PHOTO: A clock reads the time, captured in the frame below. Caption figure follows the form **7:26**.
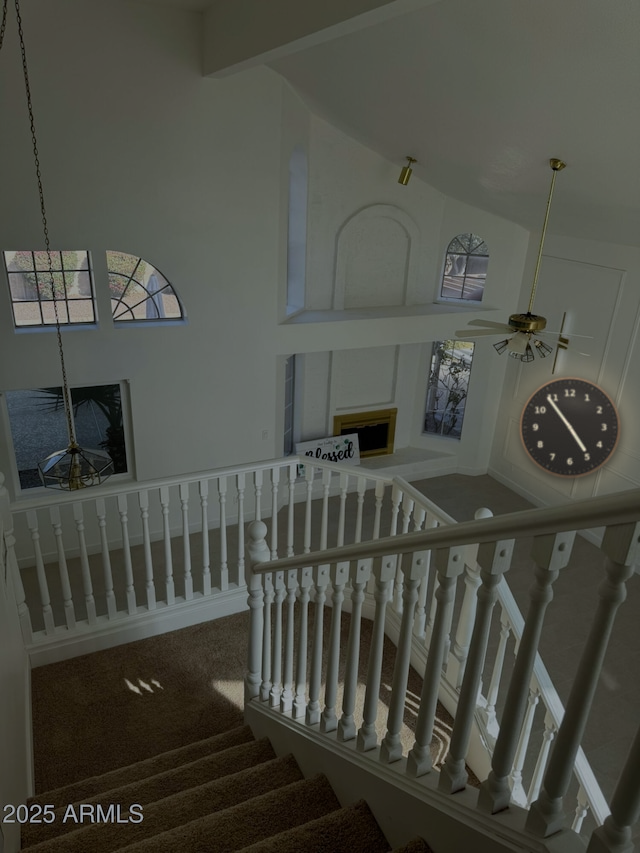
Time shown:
**4:54**
